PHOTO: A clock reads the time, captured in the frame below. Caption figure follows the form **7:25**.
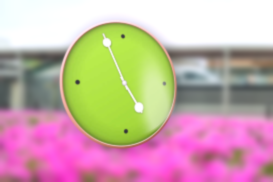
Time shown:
**4:56**
